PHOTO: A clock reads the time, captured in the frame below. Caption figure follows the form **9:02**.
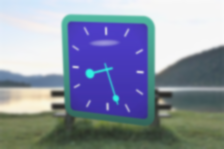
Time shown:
**8:27**
